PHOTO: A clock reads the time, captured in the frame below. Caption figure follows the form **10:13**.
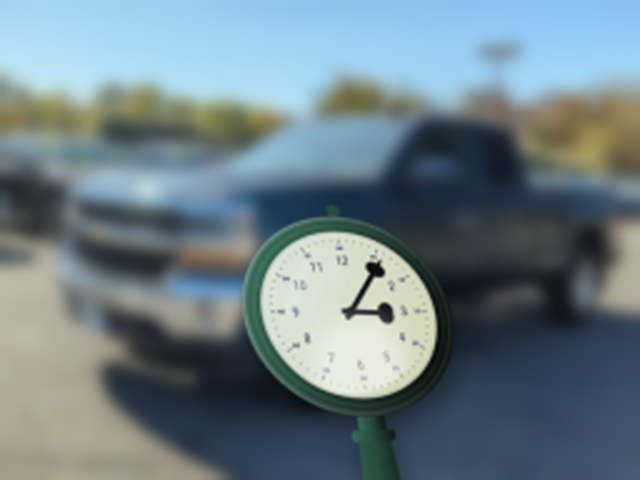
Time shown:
**3:06**
